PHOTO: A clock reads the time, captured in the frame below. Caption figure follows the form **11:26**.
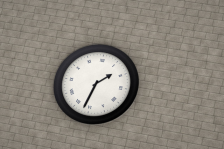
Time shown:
**1:32**
